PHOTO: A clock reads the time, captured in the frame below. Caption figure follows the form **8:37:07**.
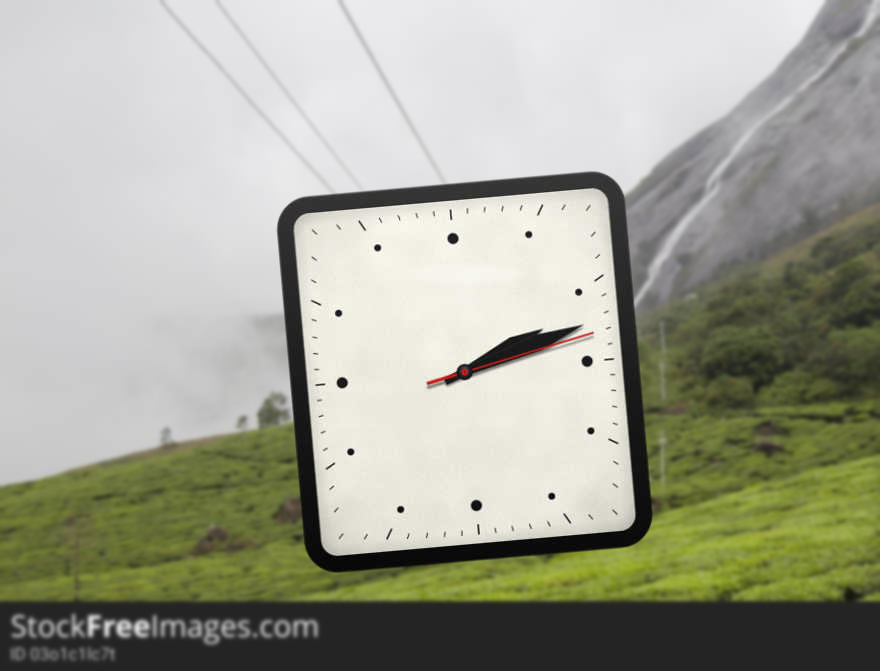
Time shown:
**2:12:13**
